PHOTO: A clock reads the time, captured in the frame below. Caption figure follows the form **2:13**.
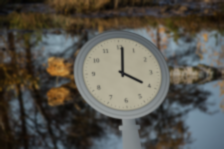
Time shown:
**4:01**
